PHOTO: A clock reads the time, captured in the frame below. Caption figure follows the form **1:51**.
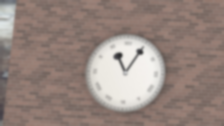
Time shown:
**11:05**
